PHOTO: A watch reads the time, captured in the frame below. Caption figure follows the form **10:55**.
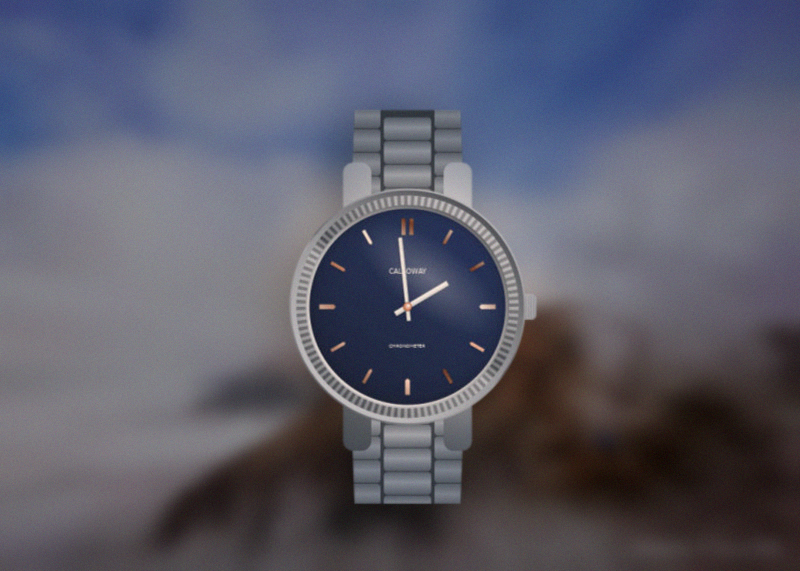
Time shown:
**1:59**
